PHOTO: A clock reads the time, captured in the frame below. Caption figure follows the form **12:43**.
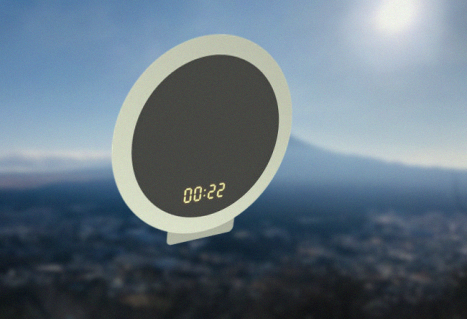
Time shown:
**0:22**
